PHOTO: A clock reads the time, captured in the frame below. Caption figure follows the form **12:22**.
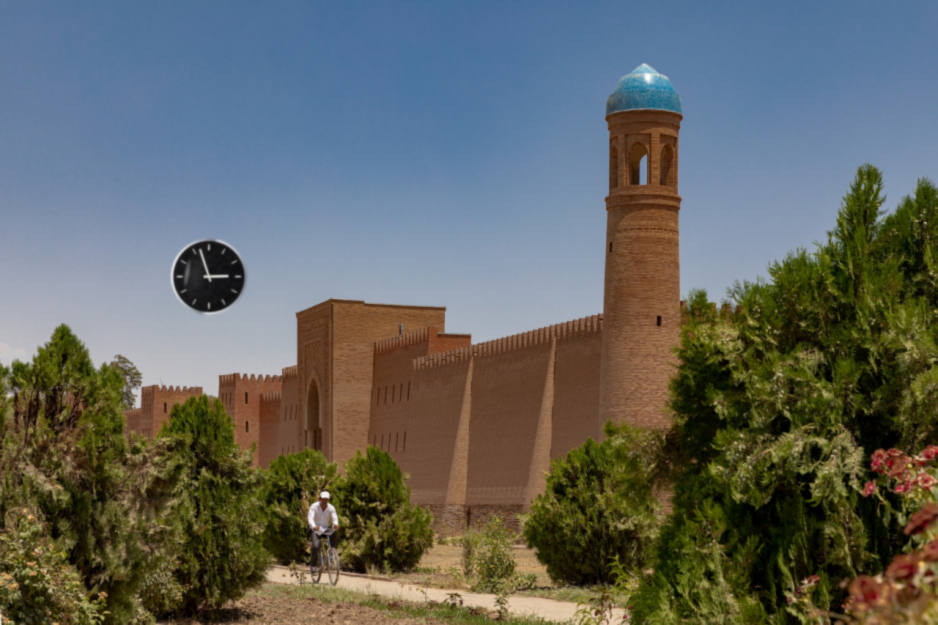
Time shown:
**2:57**
